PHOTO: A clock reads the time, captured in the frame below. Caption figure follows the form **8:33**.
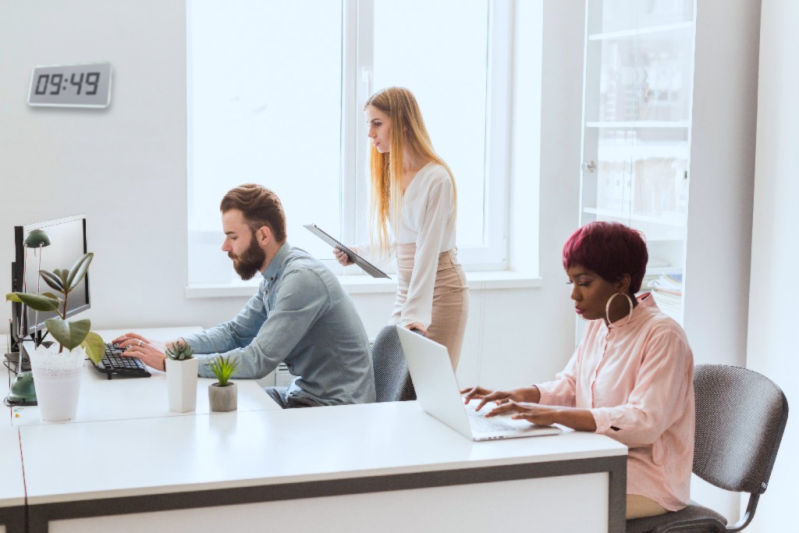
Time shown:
**9:49**
